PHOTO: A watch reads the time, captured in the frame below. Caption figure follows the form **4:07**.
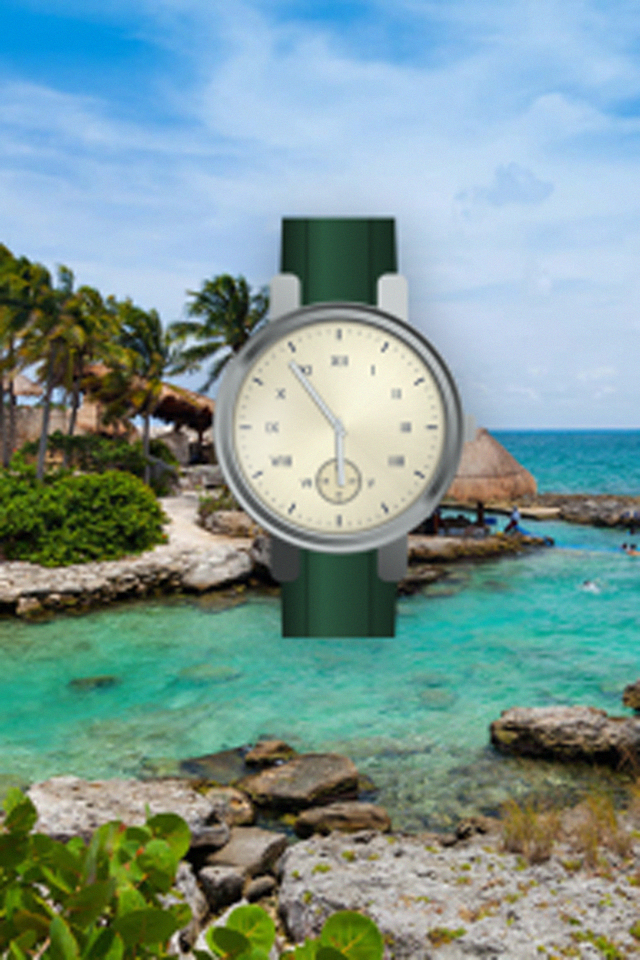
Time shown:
**5:54**
